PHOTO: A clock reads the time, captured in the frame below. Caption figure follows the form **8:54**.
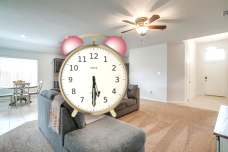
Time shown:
**5:30**
